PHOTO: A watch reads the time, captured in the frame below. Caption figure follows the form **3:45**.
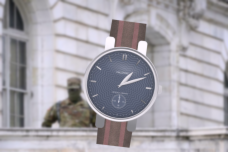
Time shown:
**1:11**
